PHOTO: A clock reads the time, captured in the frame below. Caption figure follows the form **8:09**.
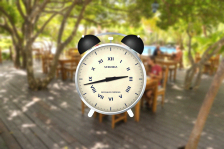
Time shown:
**2:43**
